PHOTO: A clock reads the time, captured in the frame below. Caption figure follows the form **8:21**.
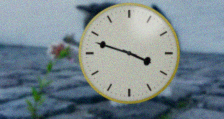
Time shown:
**3:48**
